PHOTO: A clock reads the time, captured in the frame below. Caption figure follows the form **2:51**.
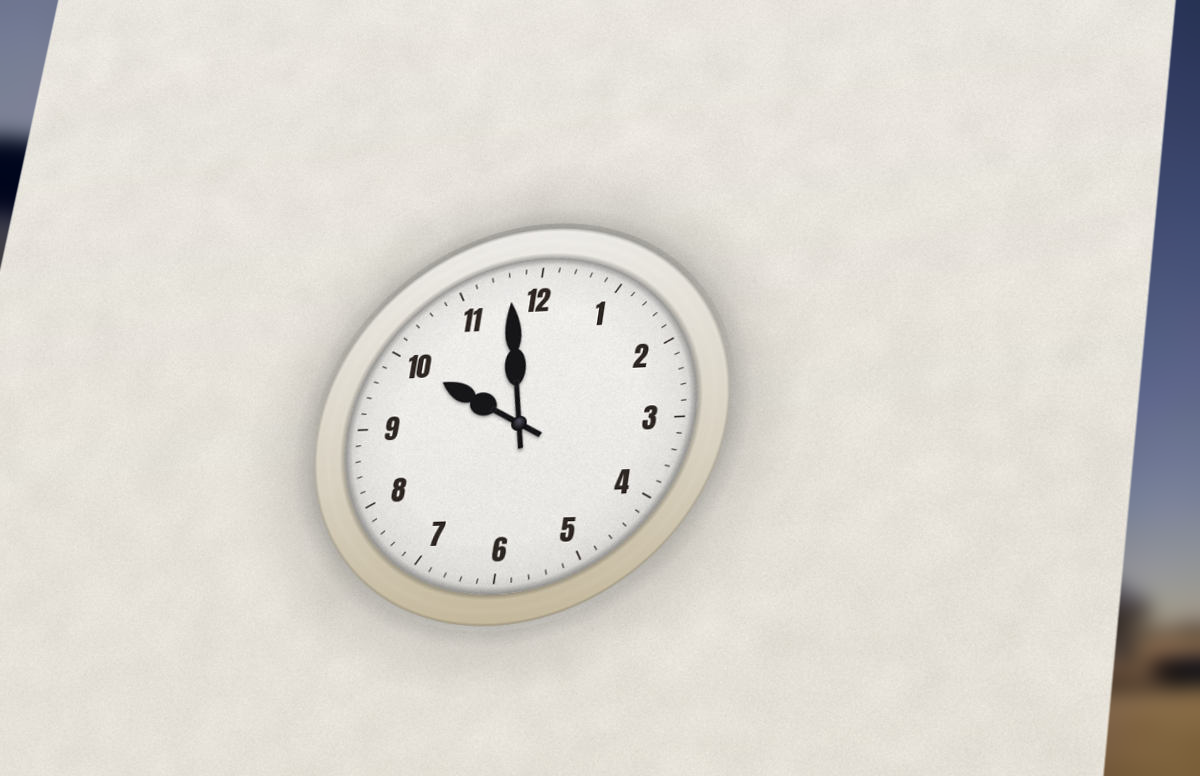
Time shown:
**9:58**
